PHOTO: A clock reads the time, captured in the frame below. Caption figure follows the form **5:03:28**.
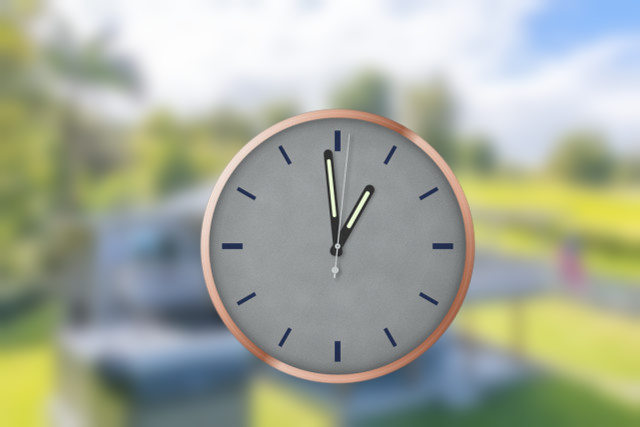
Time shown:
**12:59:01**
